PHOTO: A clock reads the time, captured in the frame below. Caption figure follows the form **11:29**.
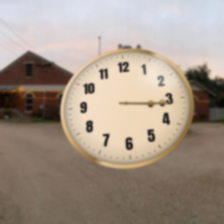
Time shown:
**3:16**
